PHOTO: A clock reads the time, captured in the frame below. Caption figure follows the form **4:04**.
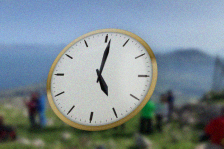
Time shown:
**5:01**
